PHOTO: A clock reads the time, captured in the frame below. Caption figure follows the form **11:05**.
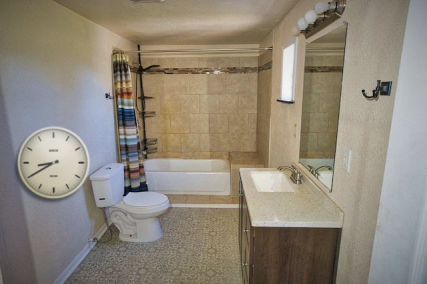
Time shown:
**8:40**
